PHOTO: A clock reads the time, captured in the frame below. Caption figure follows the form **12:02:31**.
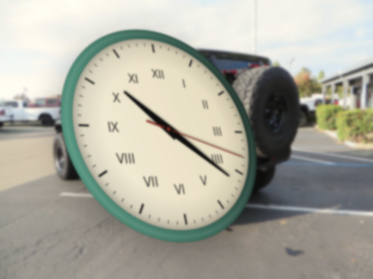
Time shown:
**10:21:18**
